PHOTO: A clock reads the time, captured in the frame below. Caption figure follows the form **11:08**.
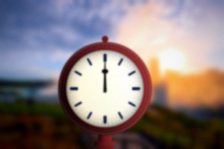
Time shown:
**12:00**
